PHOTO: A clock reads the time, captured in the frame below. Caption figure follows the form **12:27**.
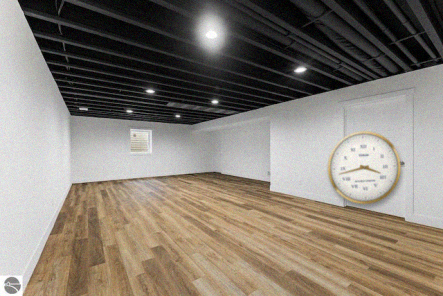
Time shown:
**3:43**
